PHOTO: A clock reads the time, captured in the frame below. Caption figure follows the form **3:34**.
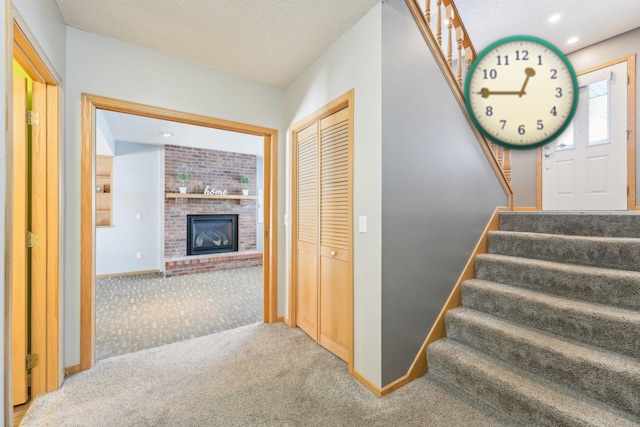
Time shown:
**12:45**
